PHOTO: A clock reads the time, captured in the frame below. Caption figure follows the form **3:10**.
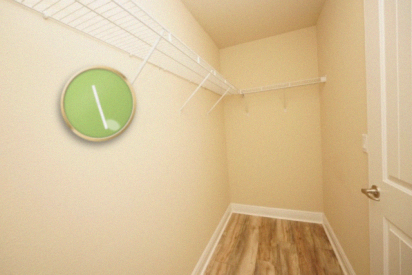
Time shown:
**11:27**
